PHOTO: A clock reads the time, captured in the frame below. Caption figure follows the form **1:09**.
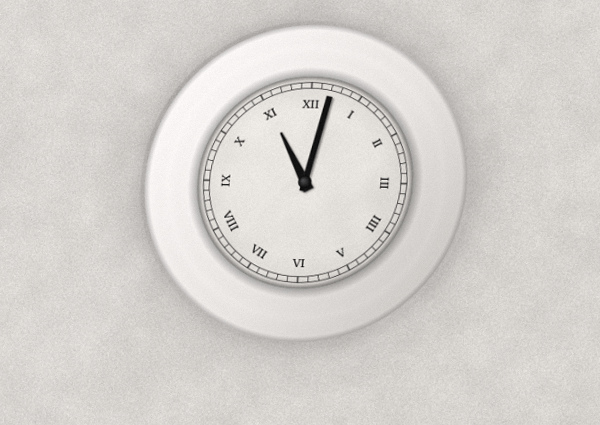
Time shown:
**11:02**
